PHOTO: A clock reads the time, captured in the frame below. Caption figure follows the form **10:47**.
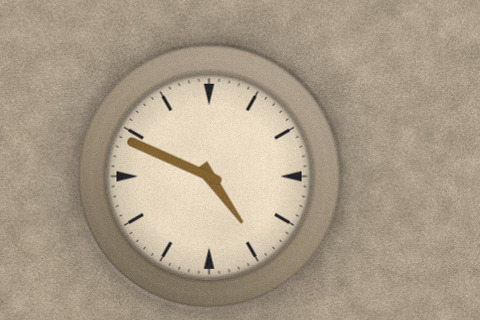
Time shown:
**4:49**
